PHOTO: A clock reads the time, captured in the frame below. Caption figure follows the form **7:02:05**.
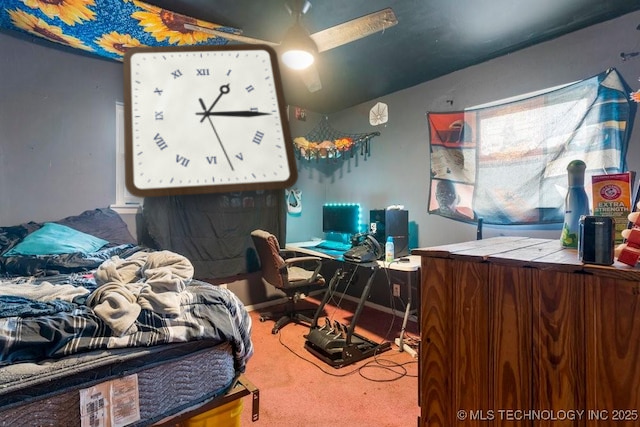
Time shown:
**1:15:27**
